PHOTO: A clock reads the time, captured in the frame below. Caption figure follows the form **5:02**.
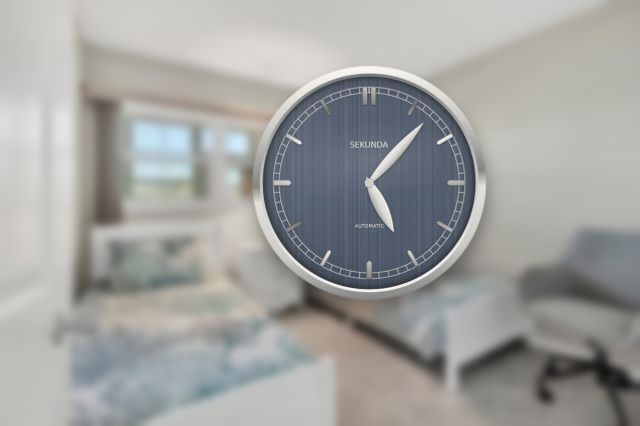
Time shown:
**5:07**
